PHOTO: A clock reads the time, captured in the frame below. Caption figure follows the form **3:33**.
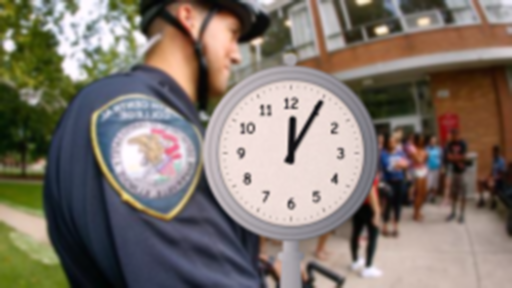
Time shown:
**12:05**
